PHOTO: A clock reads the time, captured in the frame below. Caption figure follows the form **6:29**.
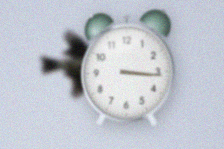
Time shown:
**3:16**
